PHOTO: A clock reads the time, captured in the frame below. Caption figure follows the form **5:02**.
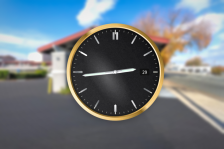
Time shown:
**2:44**
